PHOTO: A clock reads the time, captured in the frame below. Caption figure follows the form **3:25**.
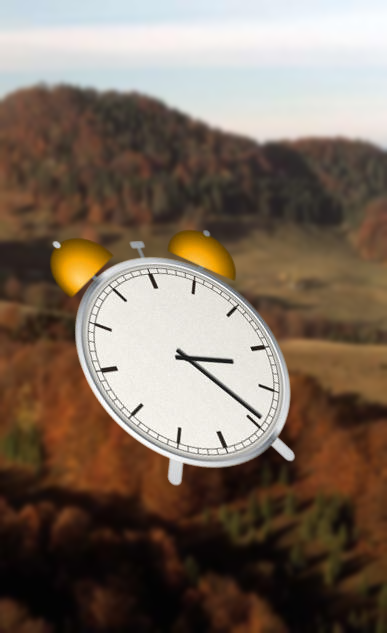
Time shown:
**3:24**
